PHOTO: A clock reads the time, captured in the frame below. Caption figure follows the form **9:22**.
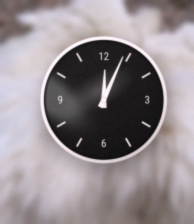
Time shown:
**12:04**
